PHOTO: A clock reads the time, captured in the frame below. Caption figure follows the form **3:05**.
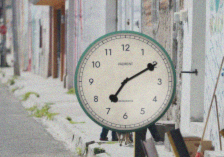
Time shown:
**7:10**
